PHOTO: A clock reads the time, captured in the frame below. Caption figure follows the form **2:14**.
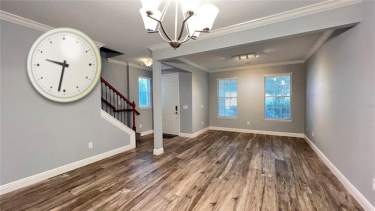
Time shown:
**9:32**
